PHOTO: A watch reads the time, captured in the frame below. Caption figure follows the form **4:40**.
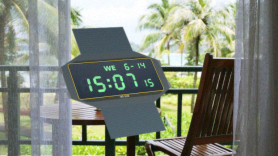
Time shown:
**15:07**
